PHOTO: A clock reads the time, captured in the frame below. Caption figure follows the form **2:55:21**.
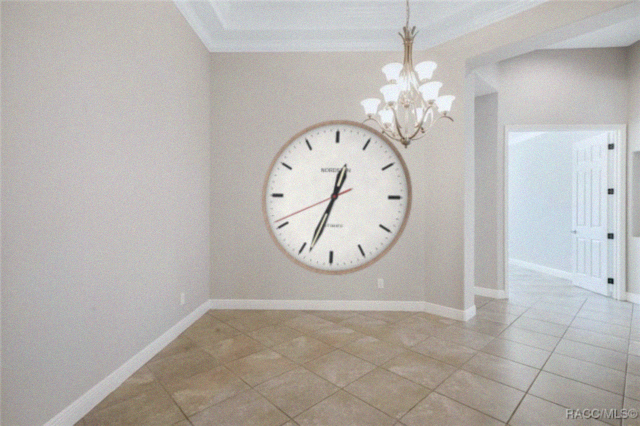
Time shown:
**12:33:41**
